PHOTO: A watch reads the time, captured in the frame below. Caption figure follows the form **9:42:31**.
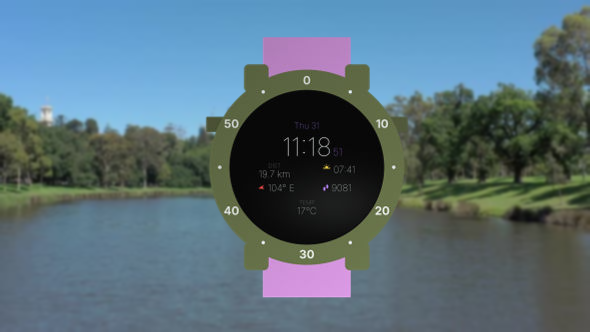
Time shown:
**11:18:51**
